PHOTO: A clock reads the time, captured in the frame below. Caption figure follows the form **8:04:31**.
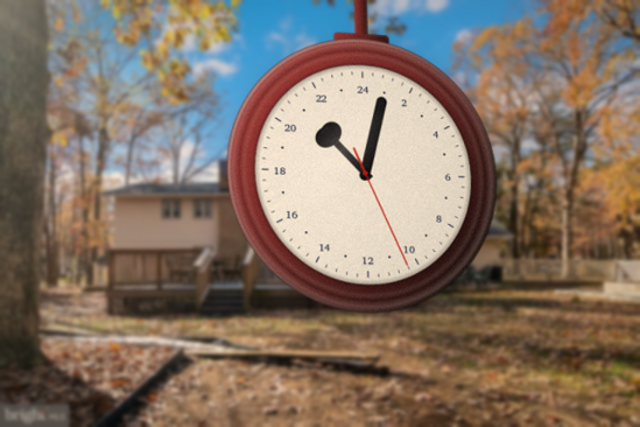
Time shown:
**21:02:26**
